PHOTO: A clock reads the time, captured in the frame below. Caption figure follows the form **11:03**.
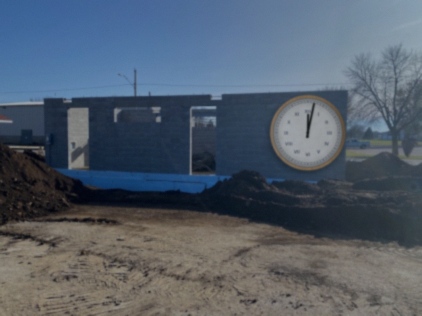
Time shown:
**12:02**
